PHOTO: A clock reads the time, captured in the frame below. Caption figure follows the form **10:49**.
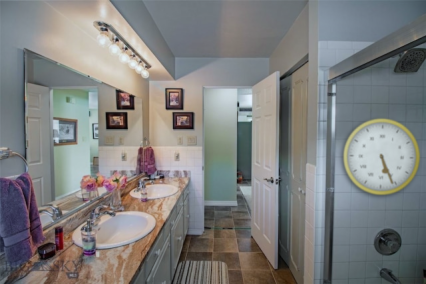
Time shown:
**5:26**
